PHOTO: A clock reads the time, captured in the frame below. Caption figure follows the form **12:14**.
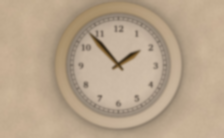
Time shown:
**1:53**
